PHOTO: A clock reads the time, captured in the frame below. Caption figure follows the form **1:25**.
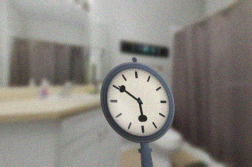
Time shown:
**5:51**
